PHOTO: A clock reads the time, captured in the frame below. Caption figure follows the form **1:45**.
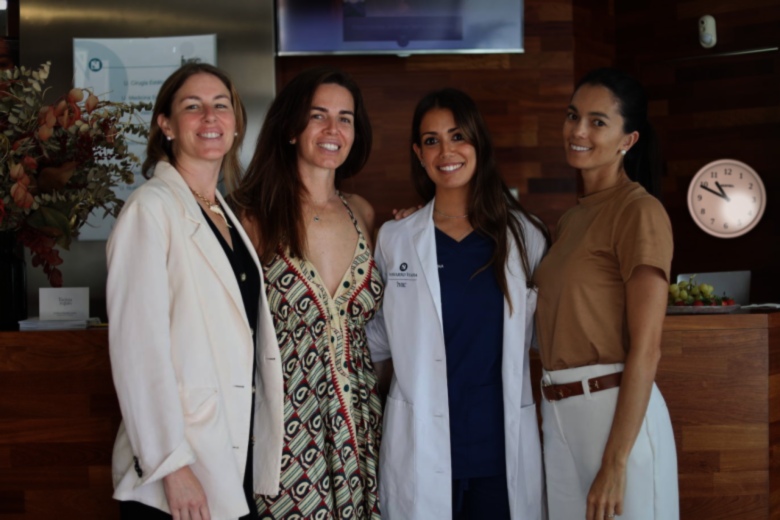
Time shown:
**10:49**
